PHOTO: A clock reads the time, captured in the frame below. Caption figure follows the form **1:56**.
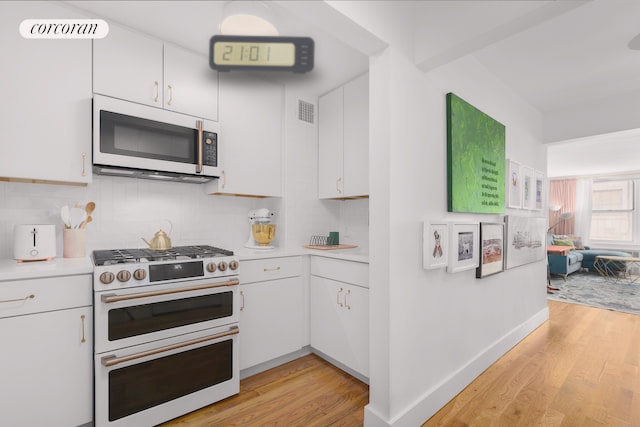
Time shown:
**21:01**
